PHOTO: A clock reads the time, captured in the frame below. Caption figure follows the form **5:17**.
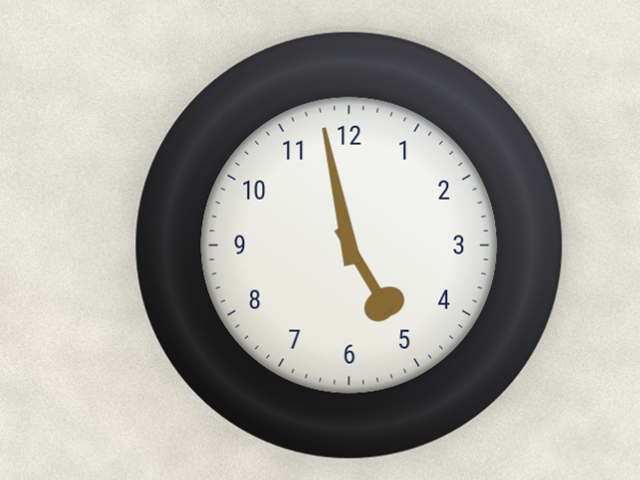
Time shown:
**4:58**
